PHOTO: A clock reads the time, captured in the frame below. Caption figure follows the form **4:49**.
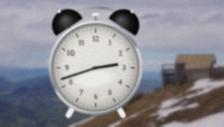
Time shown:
**2:42**
